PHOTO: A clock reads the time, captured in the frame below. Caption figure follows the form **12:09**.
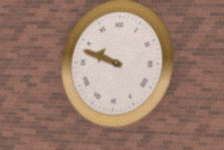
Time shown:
**9:48**
